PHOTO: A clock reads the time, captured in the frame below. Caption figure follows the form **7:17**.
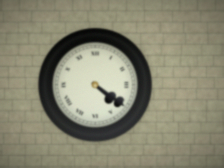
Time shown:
**4:21**
